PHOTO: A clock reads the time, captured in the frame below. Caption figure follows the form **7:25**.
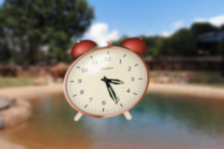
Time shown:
**3:26**
